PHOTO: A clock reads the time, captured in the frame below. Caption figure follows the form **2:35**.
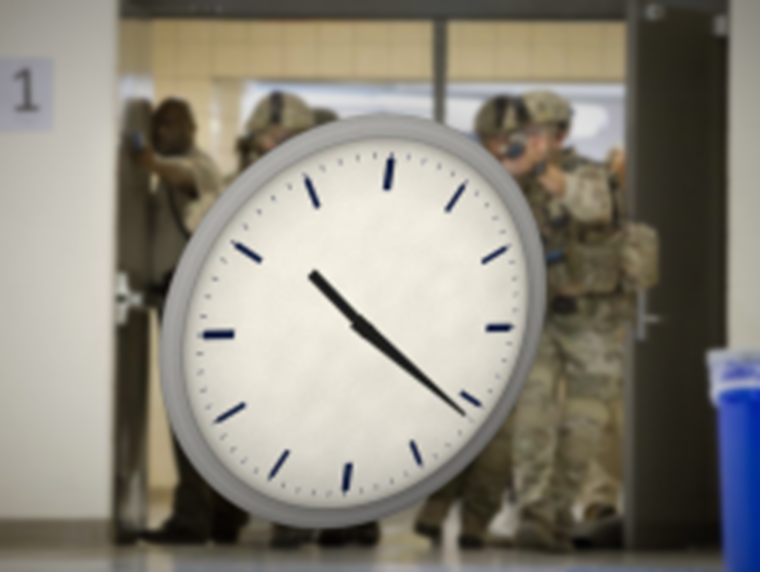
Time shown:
**10:21**
